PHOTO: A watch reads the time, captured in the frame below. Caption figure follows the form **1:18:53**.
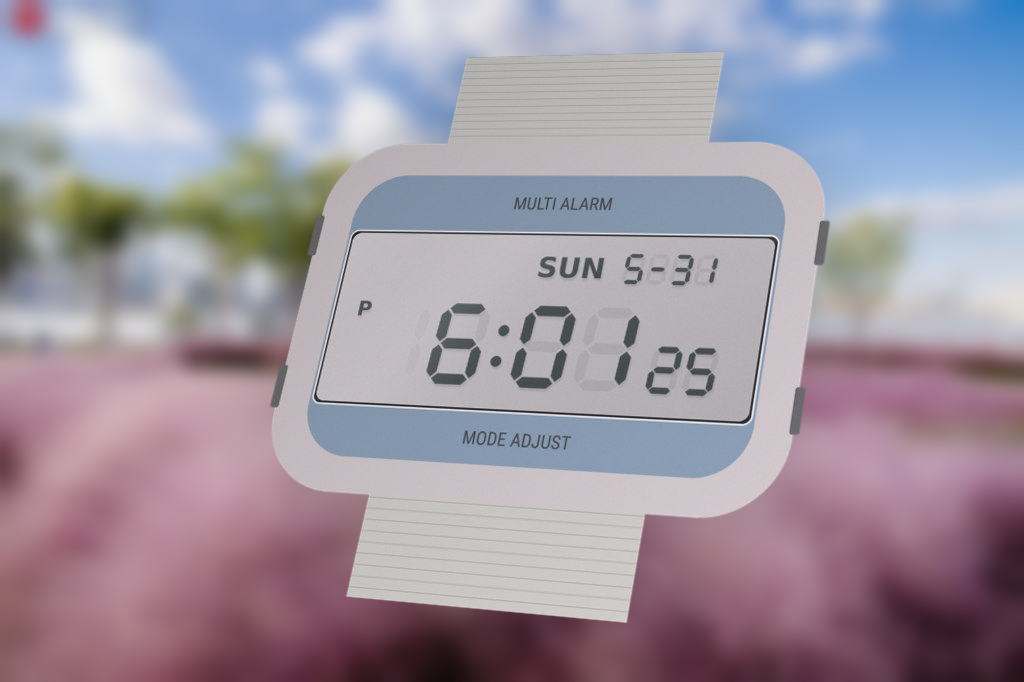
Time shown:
**6:01:25**
